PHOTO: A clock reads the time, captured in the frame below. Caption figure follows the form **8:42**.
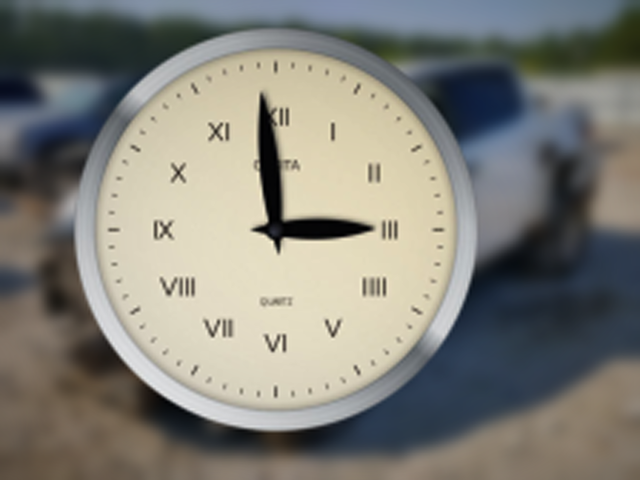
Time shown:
**2:59**
